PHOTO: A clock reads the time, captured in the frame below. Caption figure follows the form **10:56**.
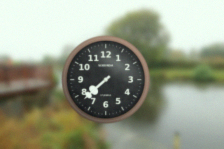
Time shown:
**7:38**
